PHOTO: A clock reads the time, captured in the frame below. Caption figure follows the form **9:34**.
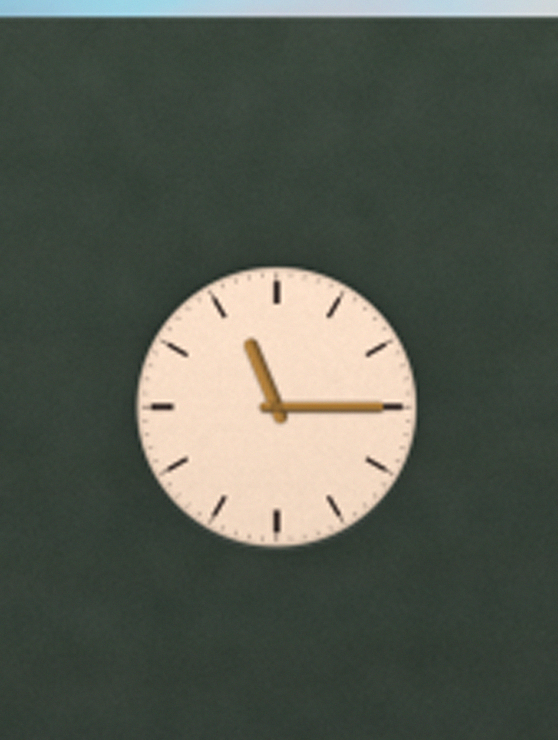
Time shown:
**11:15**
